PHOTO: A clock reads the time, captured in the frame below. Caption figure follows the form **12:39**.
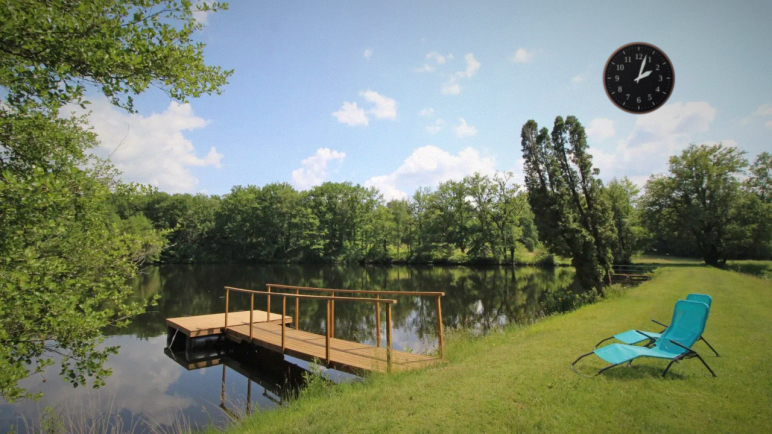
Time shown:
**2:03**
